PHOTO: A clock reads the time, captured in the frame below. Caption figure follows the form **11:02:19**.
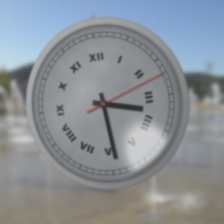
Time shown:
**3:29:12**
